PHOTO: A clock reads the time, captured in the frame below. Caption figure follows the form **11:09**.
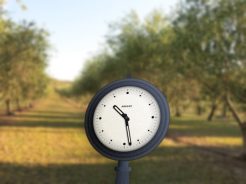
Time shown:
**10:28**
